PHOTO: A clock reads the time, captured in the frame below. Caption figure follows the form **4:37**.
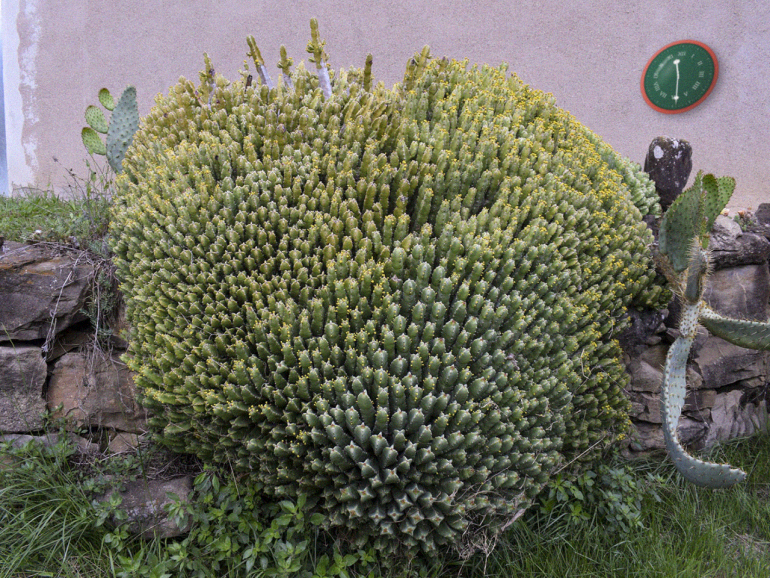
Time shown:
**11:29**
